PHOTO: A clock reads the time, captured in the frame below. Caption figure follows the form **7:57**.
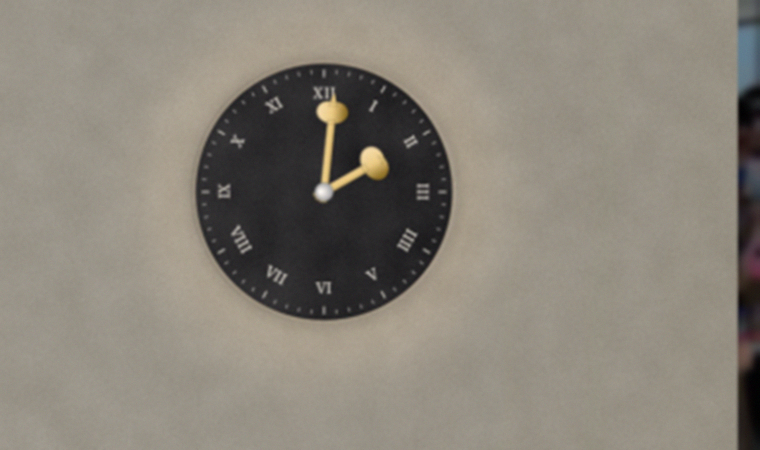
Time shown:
**2:01**
